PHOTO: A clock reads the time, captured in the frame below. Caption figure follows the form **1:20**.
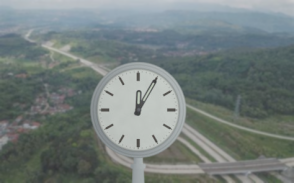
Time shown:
**12:05**
